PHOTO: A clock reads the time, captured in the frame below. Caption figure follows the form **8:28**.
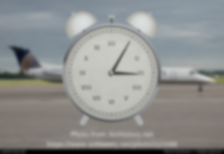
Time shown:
**3:05**
